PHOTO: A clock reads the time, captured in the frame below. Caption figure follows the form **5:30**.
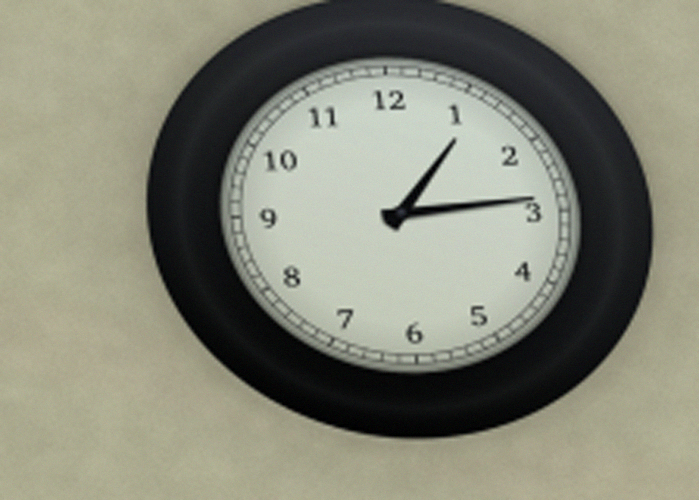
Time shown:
**1:14**
